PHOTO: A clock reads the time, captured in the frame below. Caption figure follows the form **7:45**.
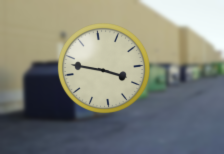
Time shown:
**3:48**
